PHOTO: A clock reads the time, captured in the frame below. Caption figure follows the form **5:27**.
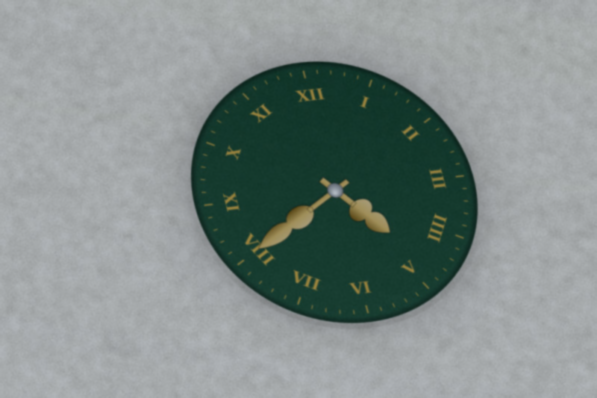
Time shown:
**4:40**
